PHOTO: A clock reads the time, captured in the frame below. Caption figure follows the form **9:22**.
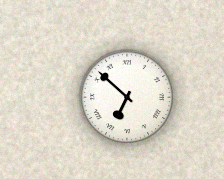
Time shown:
**6:52**
